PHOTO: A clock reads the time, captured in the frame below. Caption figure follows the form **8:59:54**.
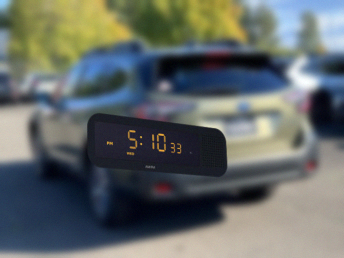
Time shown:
**5:10:33**
